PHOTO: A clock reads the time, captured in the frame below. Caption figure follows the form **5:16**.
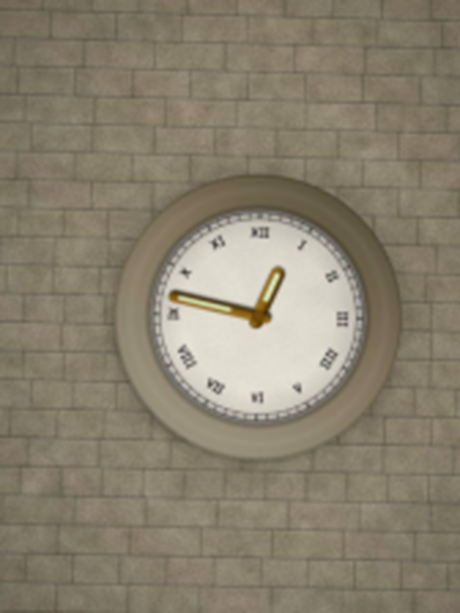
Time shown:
**12:47**
